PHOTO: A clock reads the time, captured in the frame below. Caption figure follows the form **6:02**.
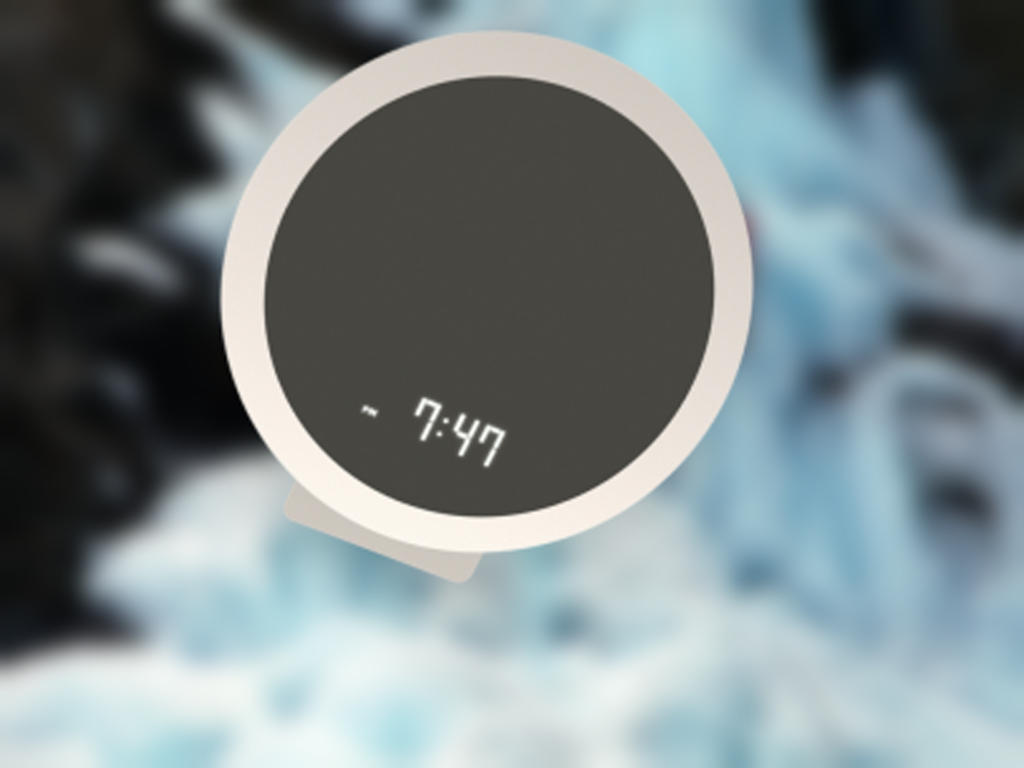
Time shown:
**7:47**
